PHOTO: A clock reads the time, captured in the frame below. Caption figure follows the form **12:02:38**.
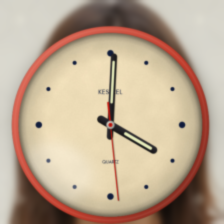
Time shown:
**4:00:29**
